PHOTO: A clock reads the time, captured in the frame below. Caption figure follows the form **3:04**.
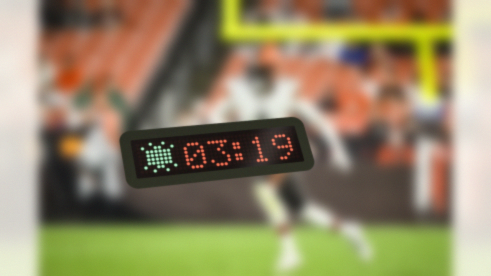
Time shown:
**3:19**
